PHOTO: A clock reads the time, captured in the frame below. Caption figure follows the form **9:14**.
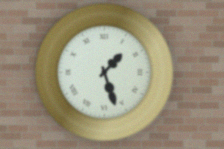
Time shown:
**1:27**
